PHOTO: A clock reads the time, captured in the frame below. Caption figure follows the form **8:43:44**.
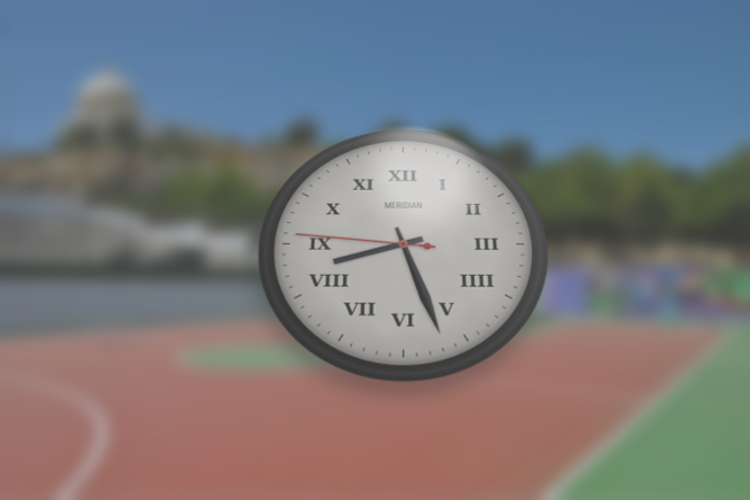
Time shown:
**8:26:46**
